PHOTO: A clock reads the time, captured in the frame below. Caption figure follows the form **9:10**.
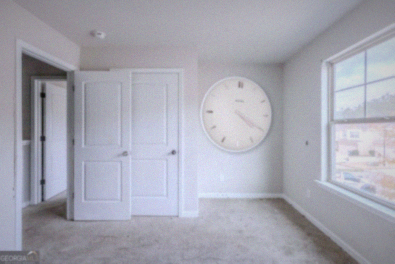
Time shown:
**4:20**
